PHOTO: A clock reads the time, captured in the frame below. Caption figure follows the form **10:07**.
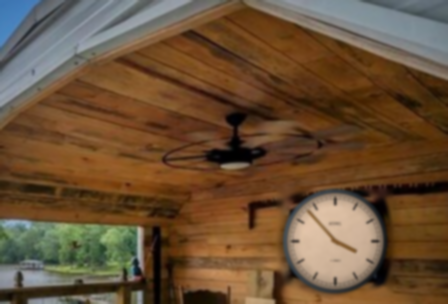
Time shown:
**3:53**
